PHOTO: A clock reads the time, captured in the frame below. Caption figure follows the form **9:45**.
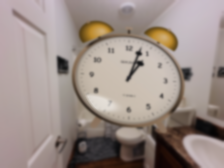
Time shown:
**1:03**
